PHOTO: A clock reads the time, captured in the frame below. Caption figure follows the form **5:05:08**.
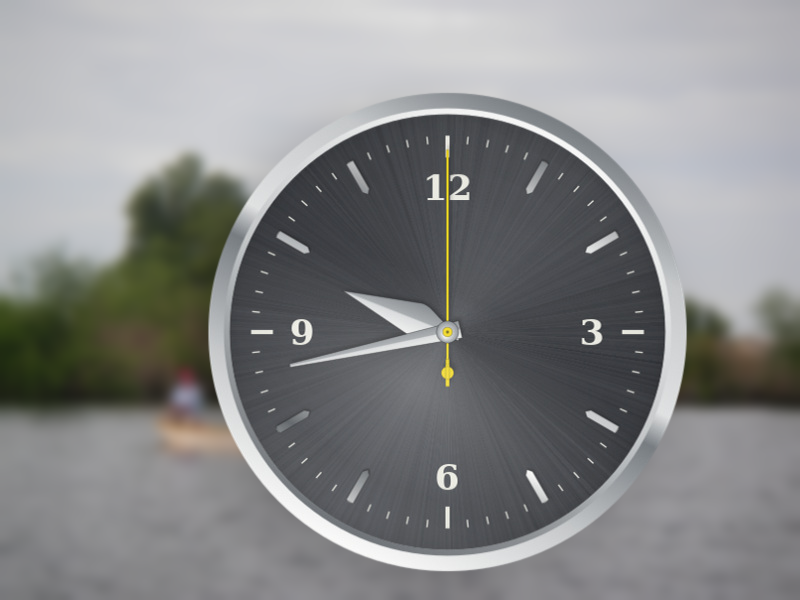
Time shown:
**9:43:00**
